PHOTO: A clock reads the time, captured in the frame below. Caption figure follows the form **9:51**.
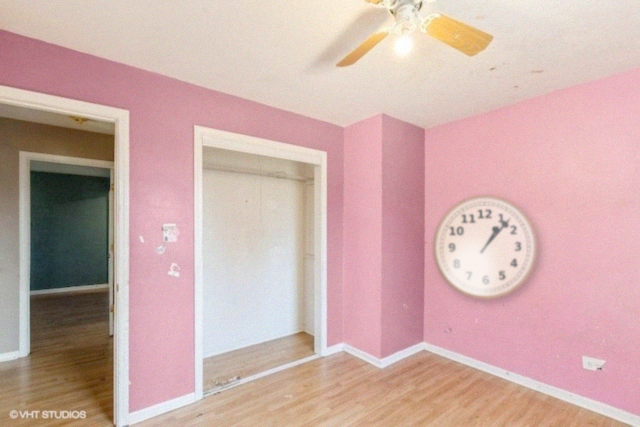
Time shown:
**1:07**
